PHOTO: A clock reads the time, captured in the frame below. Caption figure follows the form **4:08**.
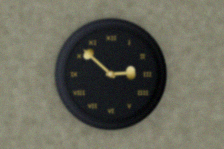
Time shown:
**2:52**
